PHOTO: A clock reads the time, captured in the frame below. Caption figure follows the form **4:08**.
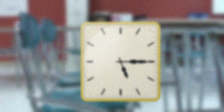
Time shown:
**5:15**
